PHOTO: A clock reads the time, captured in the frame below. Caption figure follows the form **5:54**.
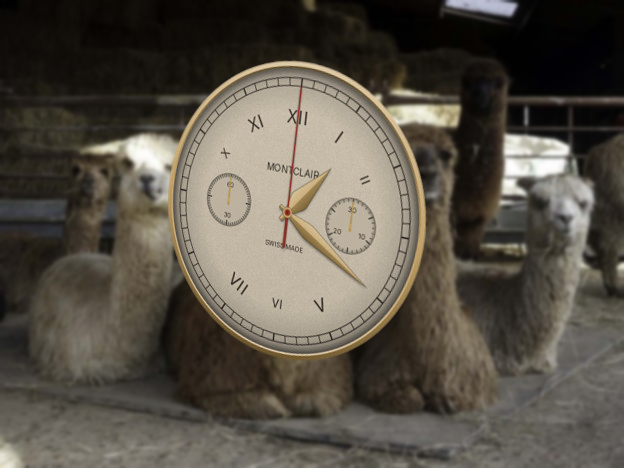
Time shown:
**1:20**
